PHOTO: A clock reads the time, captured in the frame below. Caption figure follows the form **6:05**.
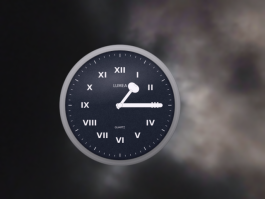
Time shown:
**1:15**
